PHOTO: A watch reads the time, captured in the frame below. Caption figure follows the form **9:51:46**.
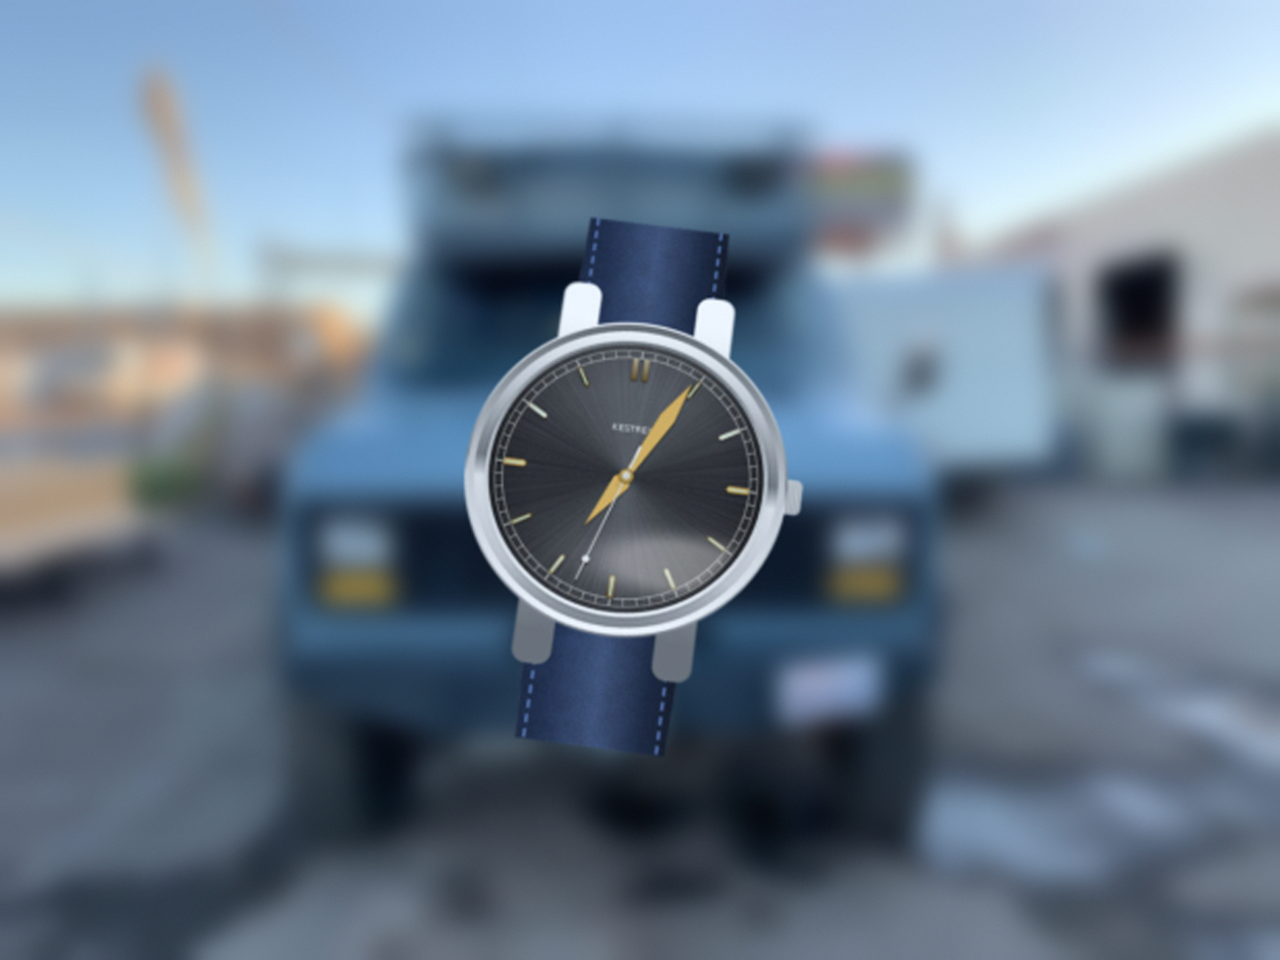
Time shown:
**7:04:33**
